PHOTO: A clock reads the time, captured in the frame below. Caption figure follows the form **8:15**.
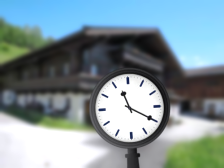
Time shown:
**11:20**
